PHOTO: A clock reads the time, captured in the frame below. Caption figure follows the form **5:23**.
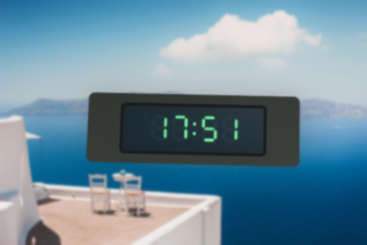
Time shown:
**17:51**
